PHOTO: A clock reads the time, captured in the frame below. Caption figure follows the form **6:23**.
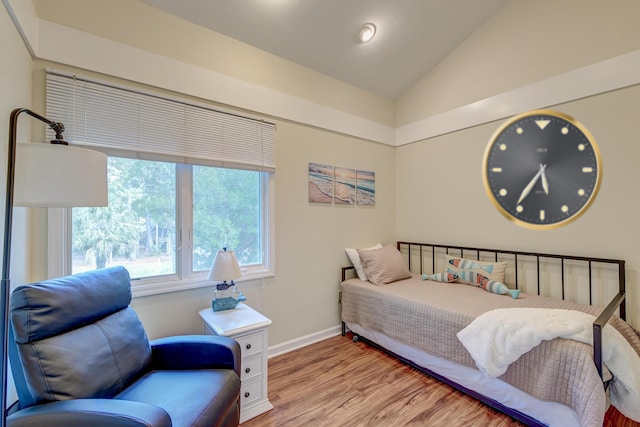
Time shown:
**5:36**
